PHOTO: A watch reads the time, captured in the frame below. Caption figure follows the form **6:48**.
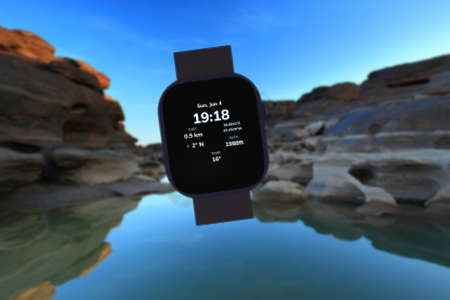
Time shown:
**19:18**
